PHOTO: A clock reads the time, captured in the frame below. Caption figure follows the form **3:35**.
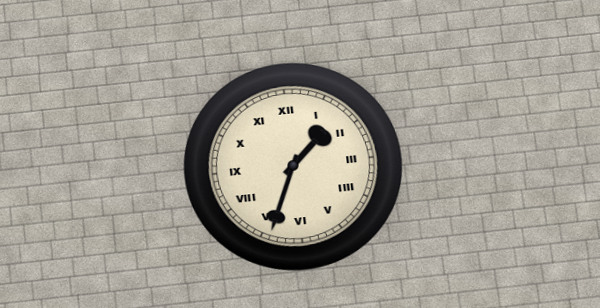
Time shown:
**1:34**
